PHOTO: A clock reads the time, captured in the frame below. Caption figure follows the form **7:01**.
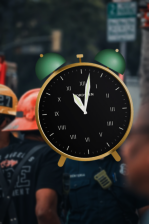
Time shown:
**11:02**
